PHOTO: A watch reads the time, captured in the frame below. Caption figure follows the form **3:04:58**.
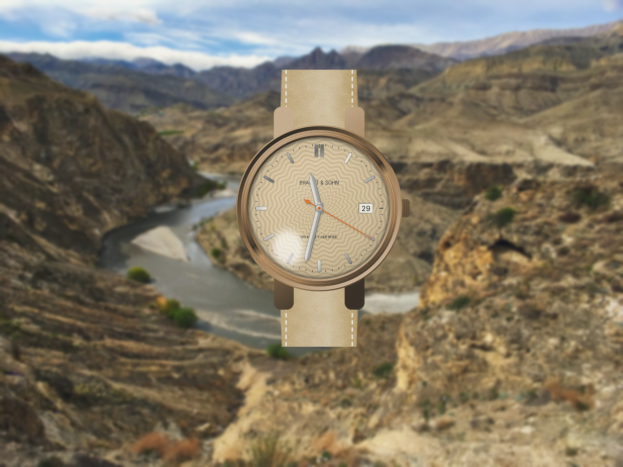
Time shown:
**11:32:20**
